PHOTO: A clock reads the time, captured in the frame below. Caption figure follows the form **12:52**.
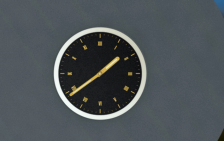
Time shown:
**1:39**
